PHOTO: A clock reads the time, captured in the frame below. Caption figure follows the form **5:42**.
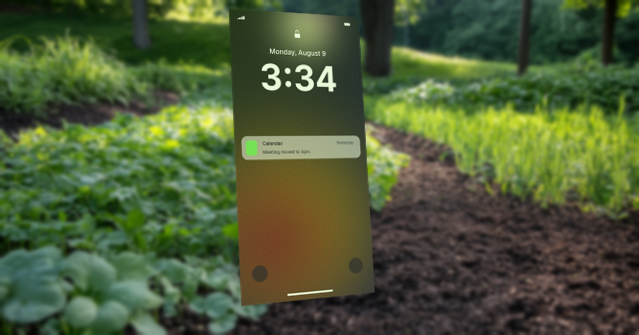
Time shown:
**3:34**
